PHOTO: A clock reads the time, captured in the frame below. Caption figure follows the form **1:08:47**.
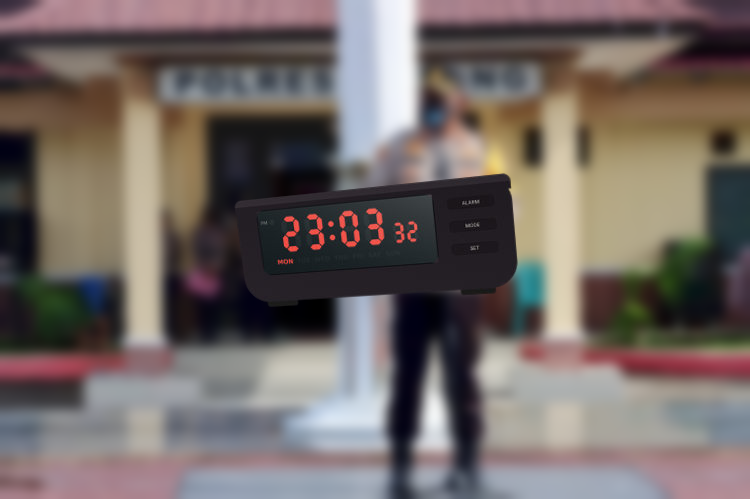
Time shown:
**23:03:32**
